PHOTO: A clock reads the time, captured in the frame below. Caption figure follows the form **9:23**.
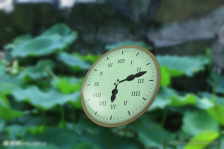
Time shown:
**6:12**
